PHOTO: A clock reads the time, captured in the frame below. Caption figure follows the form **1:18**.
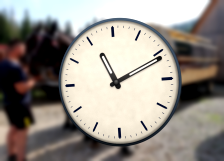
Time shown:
**11:11**
